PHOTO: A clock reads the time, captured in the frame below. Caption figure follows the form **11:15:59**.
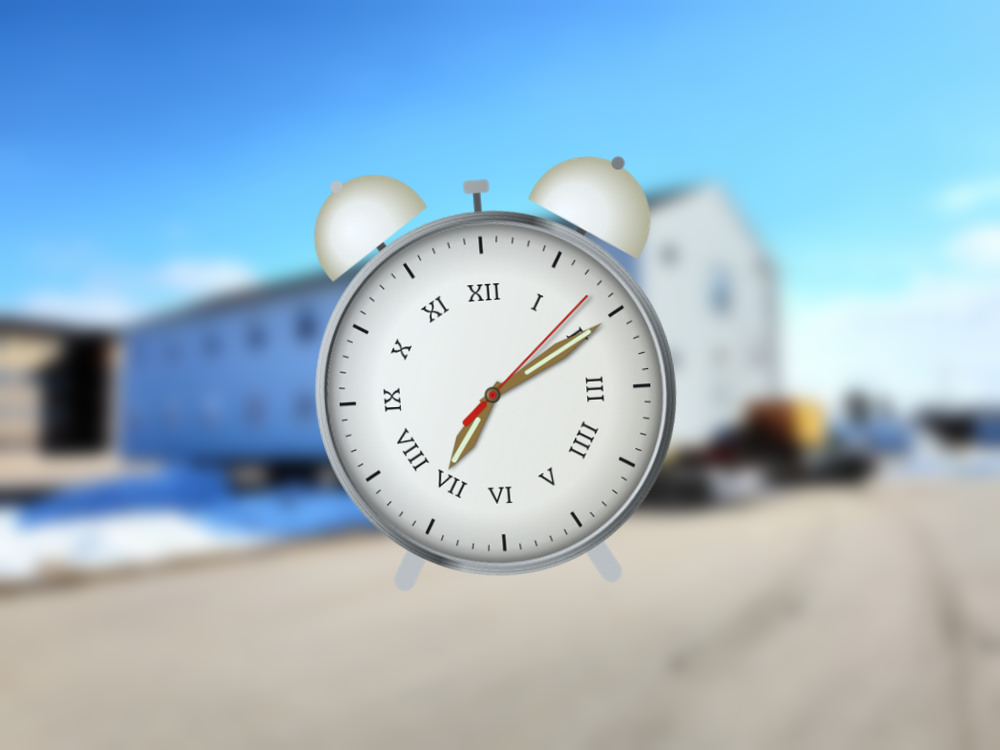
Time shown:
**7:10:08**
